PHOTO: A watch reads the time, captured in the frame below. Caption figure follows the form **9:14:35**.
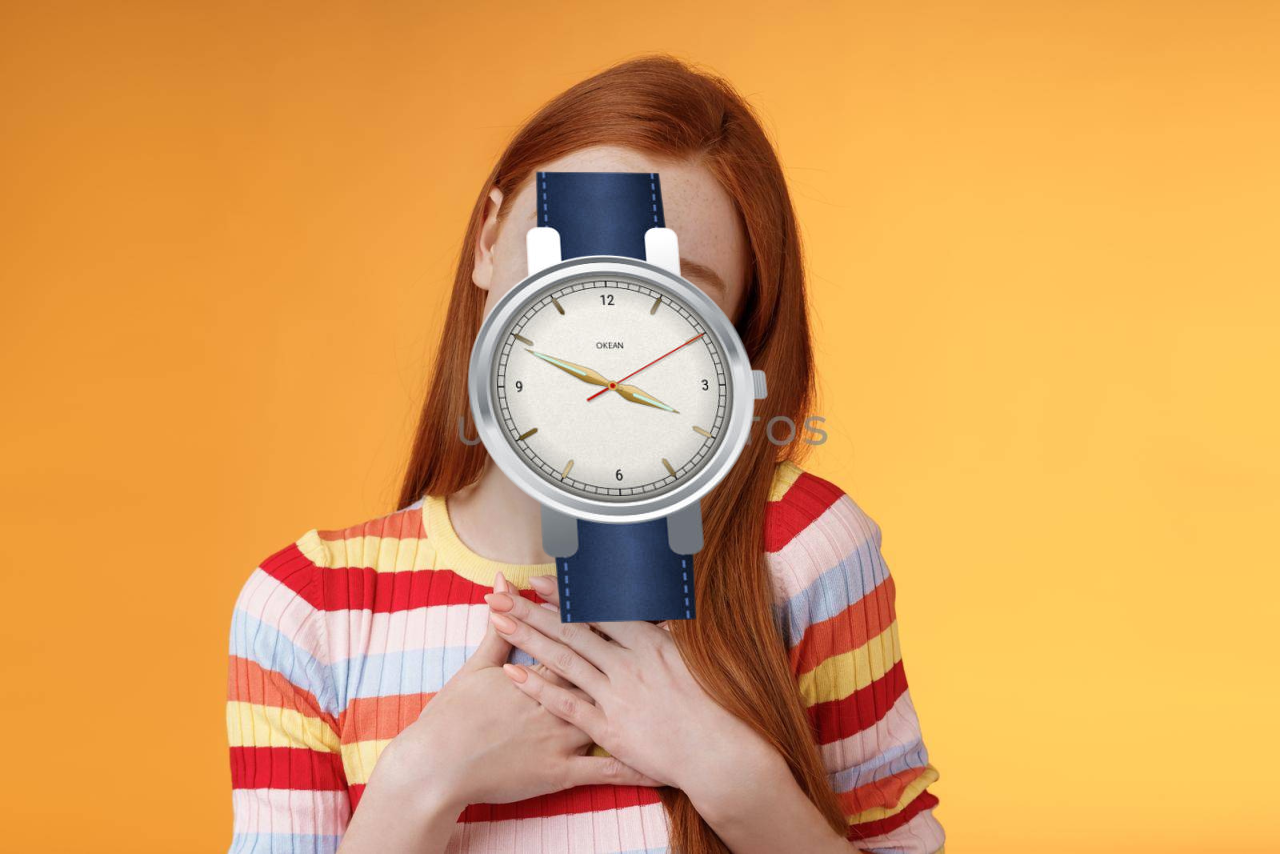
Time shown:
**3:49:10**
